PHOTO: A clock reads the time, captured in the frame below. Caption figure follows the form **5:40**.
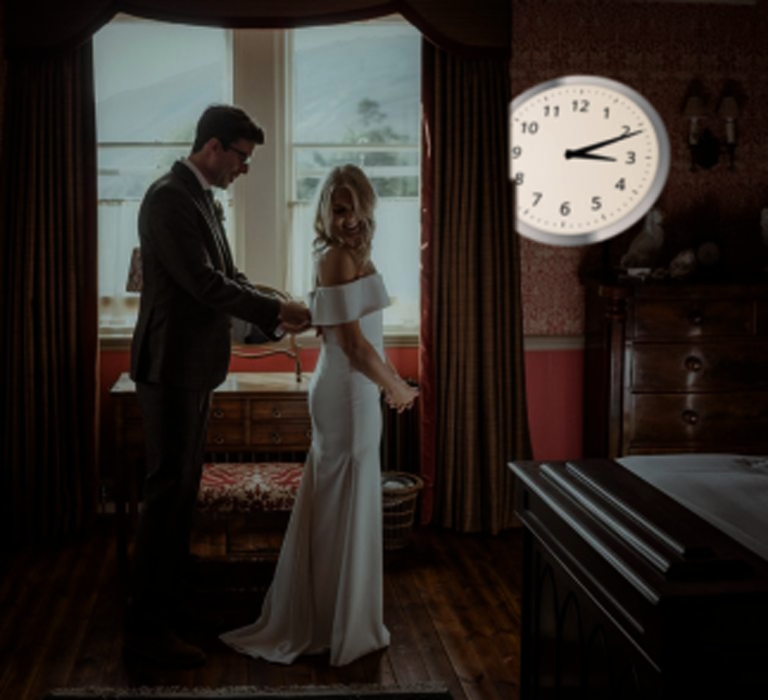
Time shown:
**3:11**
